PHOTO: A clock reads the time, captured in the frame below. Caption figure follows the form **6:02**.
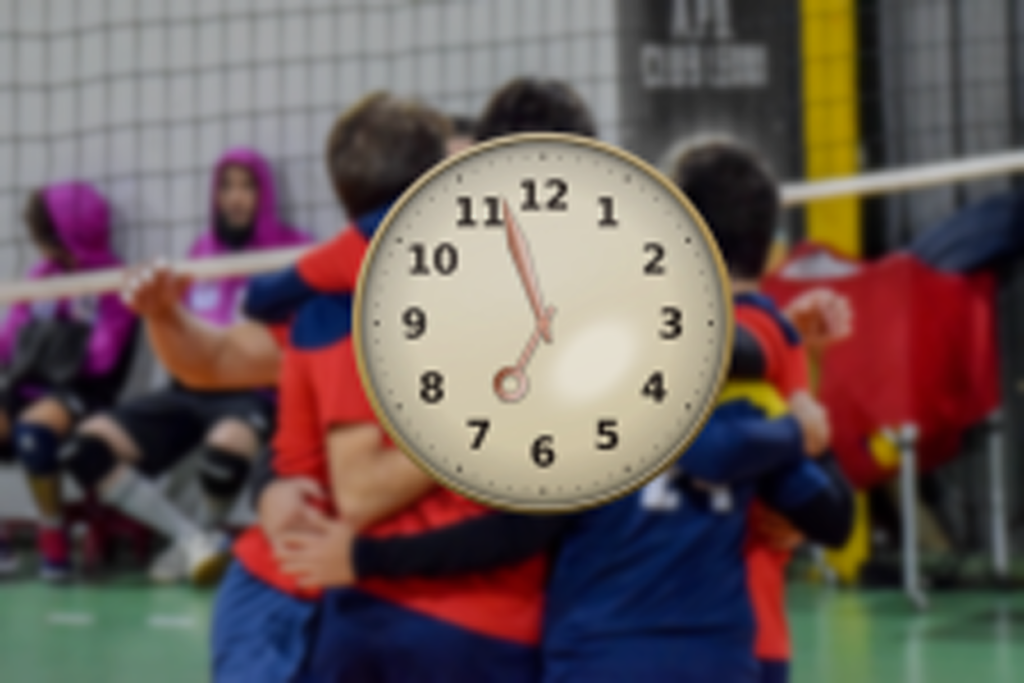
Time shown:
**6:57**
